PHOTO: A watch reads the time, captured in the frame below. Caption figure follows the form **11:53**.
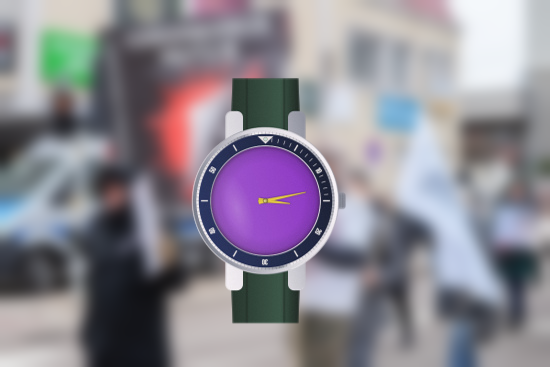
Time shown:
**3:13**
